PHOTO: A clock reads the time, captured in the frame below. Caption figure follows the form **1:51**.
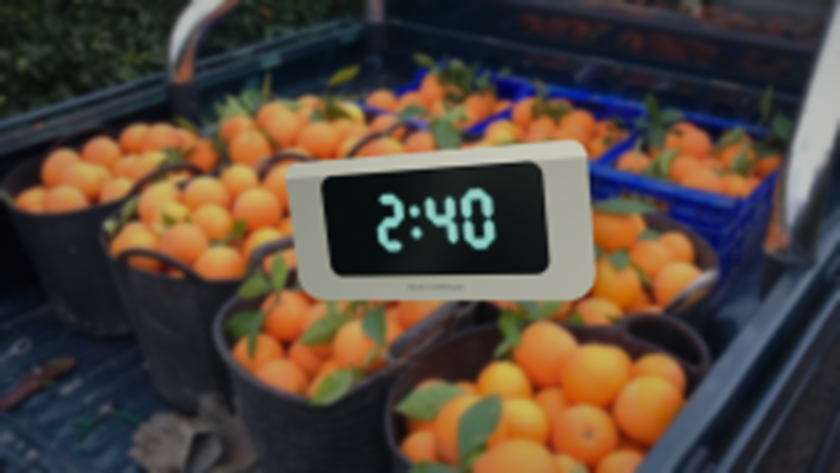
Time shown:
**2:40**
